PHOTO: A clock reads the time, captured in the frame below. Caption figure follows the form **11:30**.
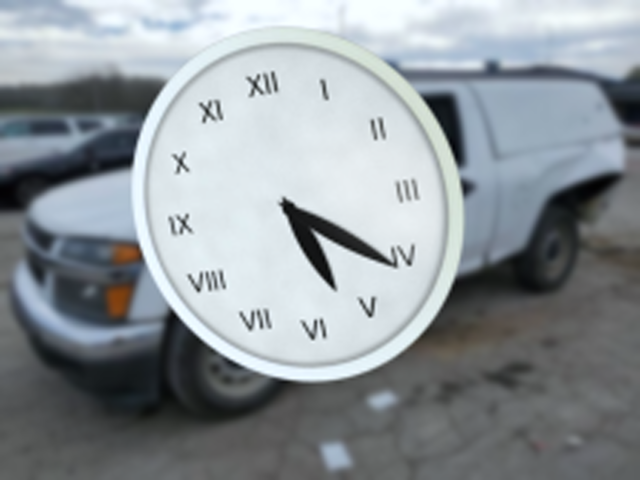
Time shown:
**5:21**
